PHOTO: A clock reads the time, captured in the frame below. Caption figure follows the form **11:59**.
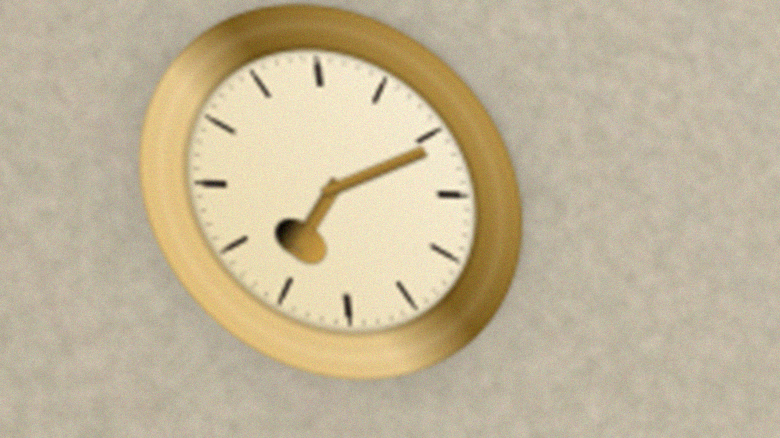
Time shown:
**7:11**
